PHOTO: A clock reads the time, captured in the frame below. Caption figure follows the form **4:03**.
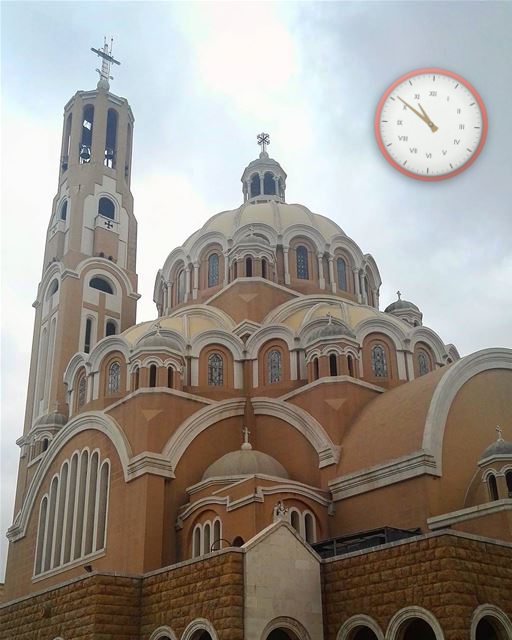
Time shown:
**10:51**
